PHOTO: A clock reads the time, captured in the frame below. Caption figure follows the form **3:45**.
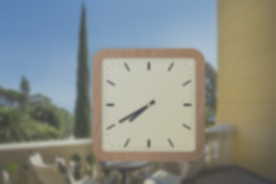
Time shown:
**7:40**
